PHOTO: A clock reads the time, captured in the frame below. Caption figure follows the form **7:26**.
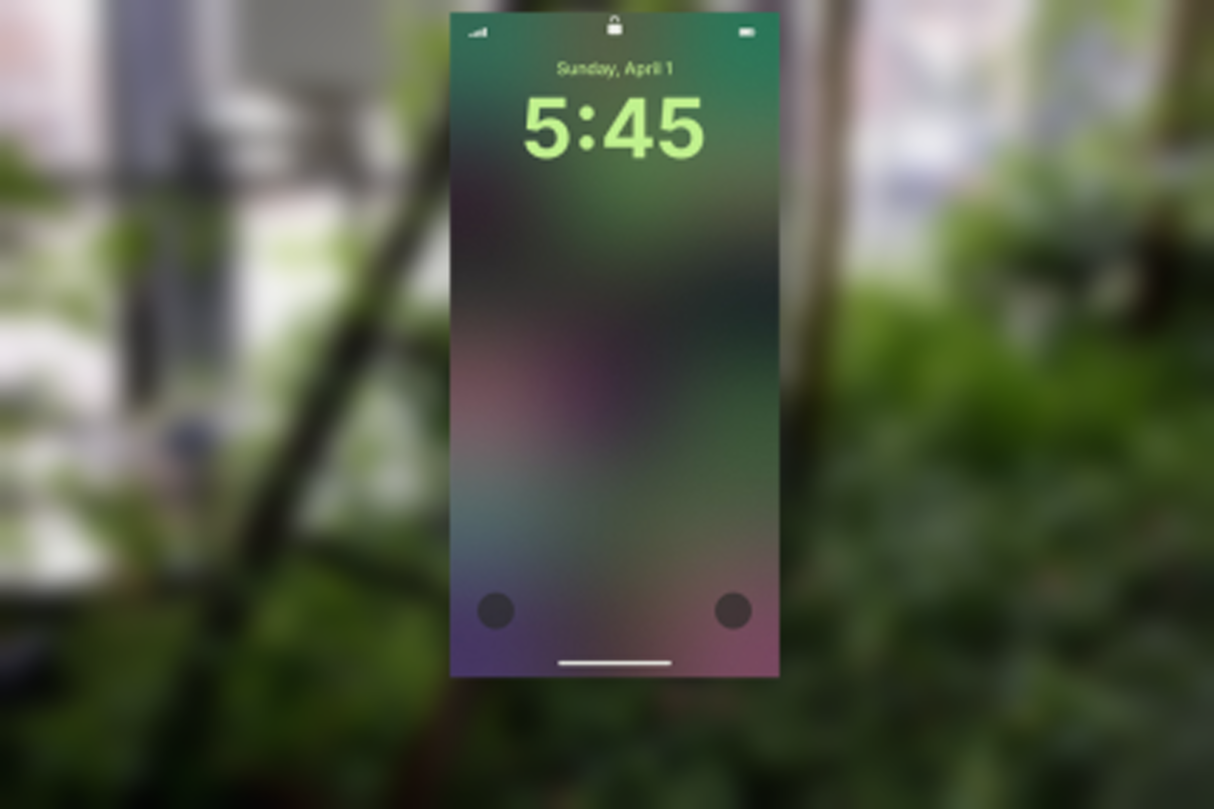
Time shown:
**5:45**
